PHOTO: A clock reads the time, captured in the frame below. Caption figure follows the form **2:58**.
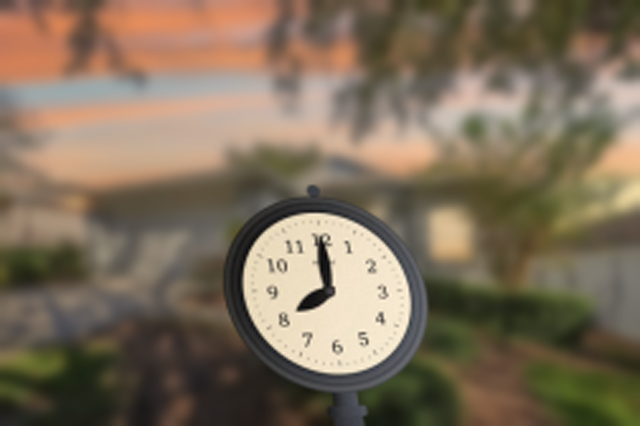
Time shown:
**8:00**
